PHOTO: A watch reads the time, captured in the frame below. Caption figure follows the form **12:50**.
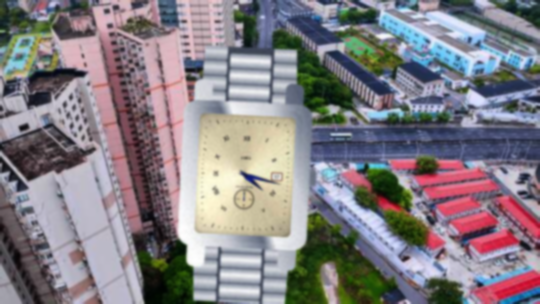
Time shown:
**4:17**
